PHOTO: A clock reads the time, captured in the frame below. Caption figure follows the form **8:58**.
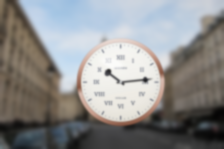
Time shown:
**10:14**
